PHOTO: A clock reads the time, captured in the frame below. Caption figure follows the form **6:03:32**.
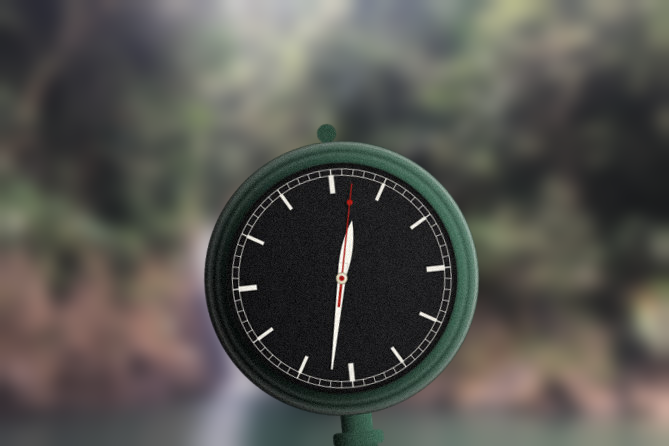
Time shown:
**12:32:02**
